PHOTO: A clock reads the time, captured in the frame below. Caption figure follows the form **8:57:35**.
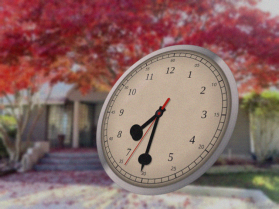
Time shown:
**7:30:34**
